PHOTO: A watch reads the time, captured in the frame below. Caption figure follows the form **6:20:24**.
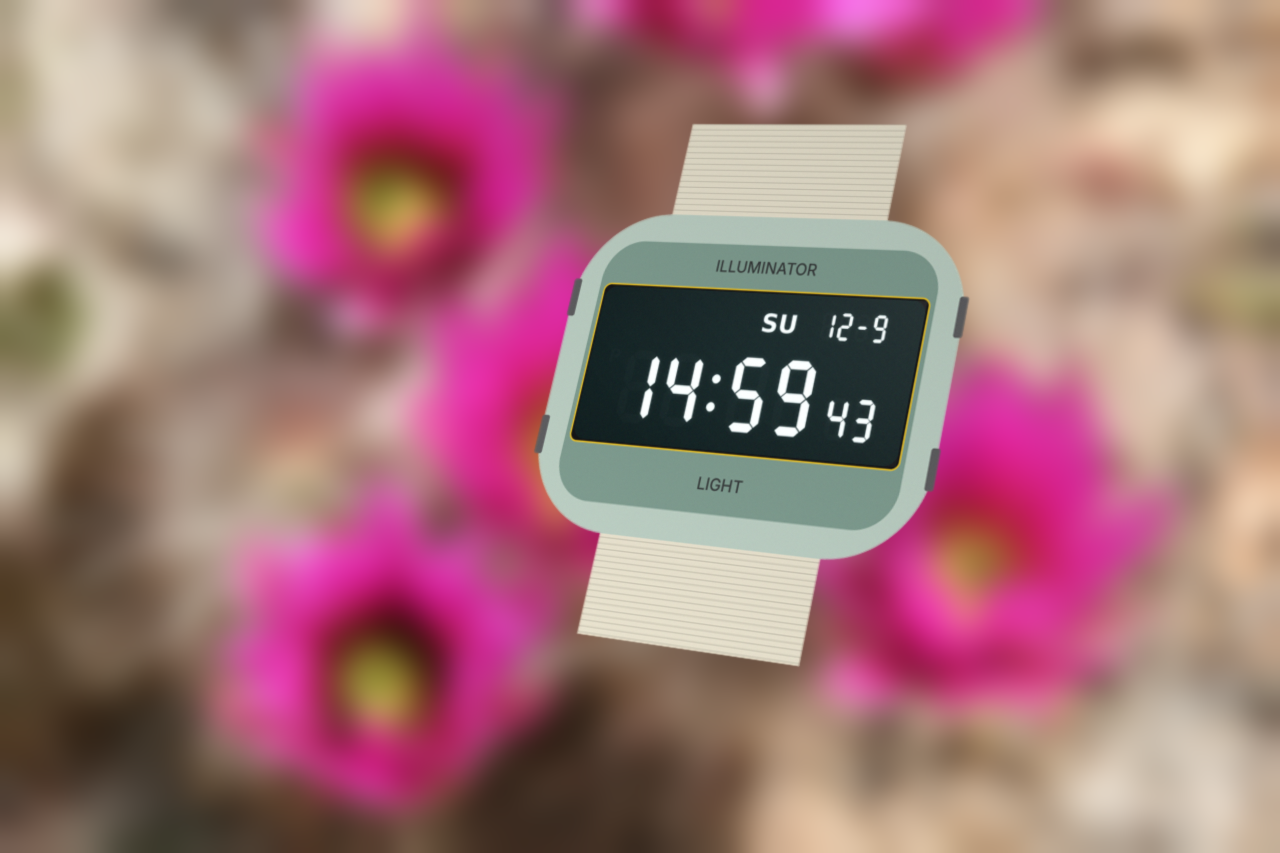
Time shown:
**14:59:43**
